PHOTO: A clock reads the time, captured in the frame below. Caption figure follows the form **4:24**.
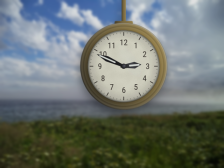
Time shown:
**2:49**
